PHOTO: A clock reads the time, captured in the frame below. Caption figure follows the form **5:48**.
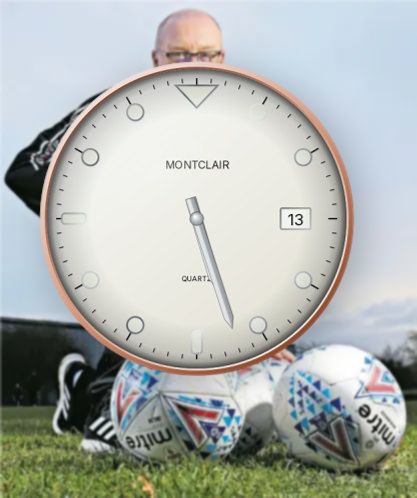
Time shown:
**5:27**
